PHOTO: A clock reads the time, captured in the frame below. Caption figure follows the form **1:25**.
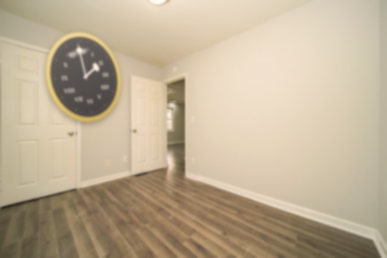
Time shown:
**1:59**
